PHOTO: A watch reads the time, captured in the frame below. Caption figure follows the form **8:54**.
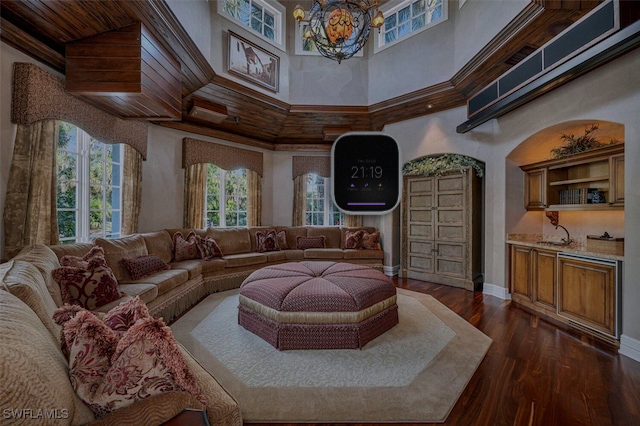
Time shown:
**21:19**
